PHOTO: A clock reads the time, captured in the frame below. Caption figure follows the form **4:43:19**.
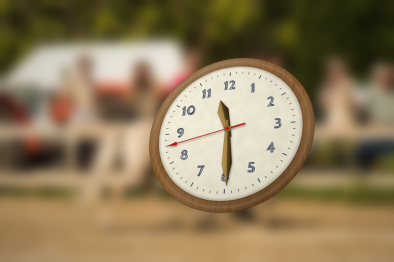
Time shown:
**11:29:43**
